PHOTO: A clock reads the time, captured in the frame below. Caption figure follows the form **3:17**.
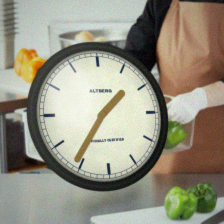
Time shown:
**1:36**
